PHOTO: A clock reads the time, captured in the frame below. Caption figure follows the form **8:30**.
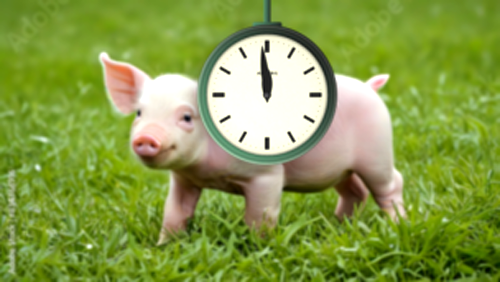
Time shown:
**11:59**
